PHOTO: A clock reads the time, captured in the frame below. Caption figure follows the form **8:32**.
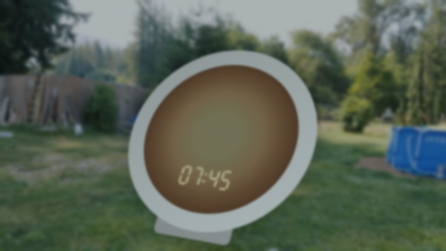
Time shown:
**7:45**
